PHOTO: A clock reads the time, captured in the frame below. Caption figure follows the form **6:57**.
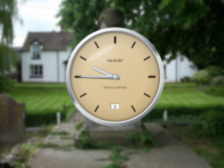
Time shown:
**9:45**
